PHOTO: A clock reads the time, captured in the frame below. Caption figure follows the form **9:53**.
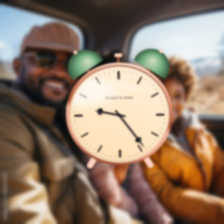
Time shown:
**9:24**
